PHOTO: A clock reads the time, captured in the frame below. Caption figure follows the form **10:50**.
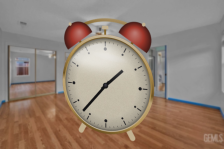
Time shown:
**1:37**
